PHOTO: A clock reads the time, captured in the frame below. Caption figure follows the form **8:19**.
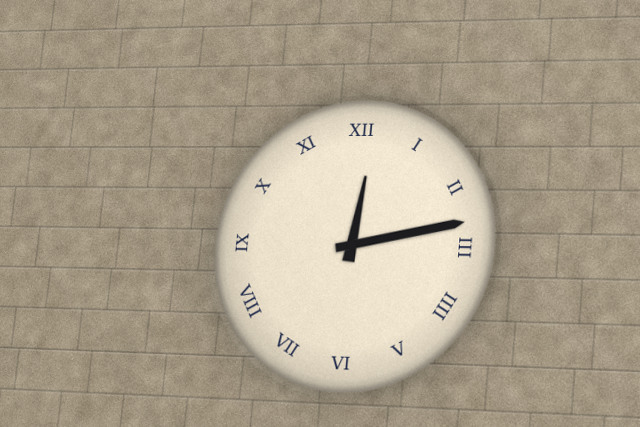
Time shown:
**12:13**
